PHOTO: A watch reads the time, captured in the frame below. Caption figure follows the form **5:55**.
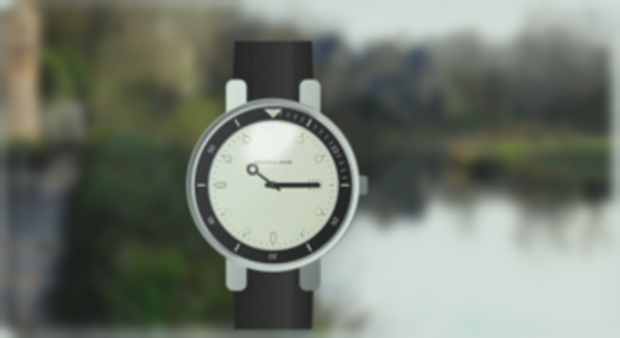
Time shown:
**10:15**
